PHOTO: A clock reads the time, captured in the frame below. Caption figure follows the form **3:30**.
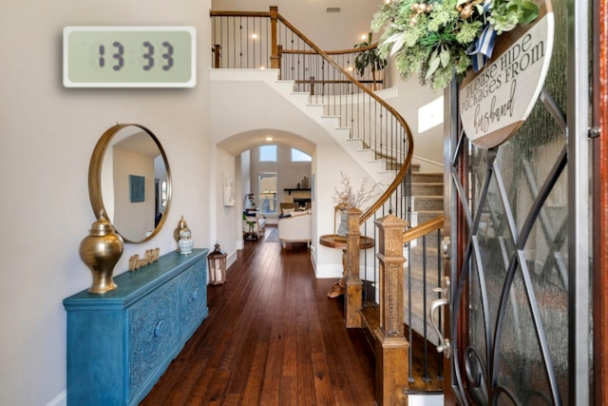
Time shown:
**13:33**
